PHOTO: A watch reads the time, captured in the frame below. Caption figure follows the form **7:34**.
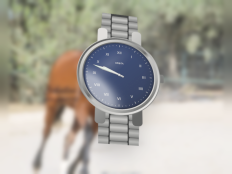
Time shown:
**9:48**
